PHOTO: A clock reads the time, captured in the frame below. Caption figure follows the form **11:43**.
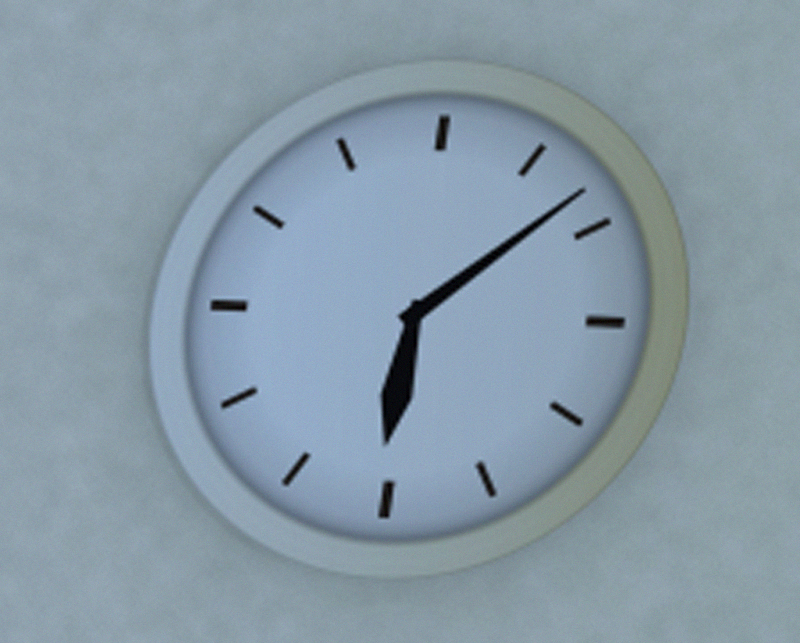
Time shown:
**6:08**
